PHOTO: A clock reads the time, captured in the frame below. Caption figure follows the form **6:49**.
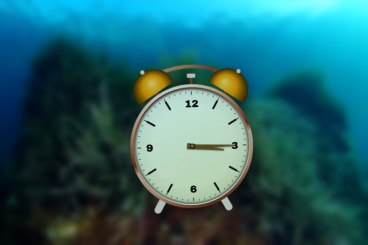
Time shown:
**3:15**
